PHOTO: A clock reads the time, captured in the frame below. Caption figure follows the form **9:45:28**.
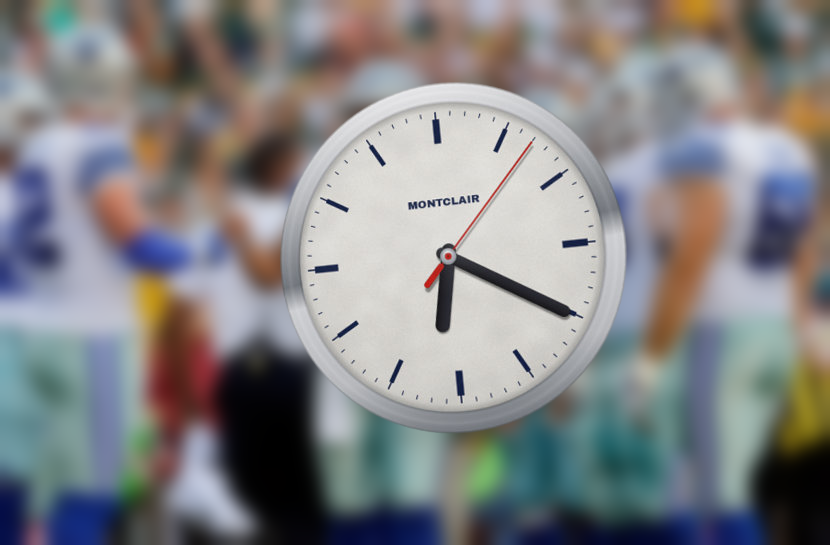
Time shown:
**6:20:07**
